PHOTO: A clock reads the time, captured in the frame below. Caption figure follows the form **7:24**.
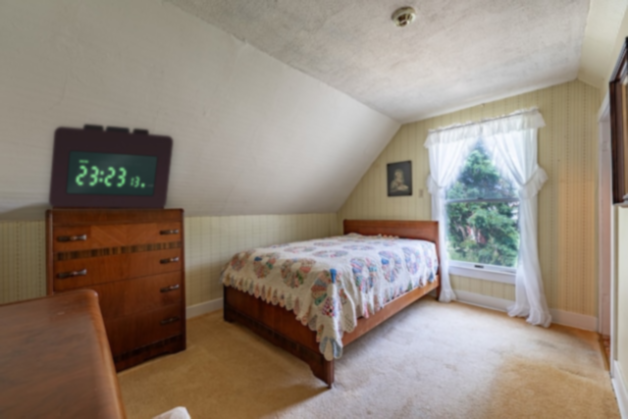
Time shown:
**23:23**
